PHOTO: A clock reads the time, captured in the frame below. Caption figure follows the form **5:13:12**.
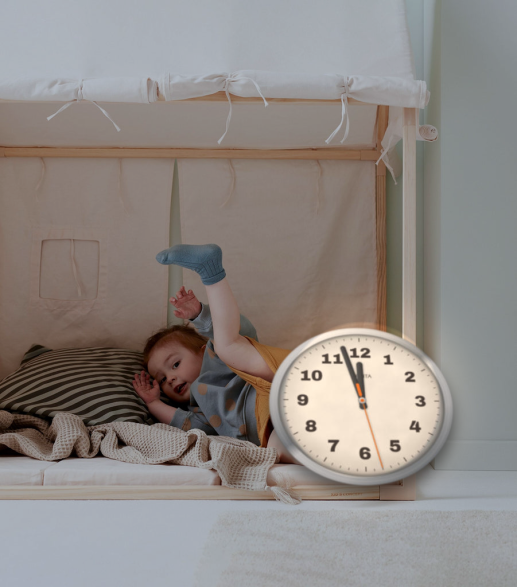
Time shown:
**11:57:28**
